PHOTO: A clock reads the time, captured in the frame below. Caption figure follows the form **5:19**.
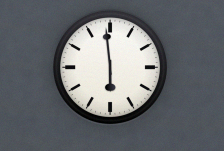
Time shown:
**5:59**
